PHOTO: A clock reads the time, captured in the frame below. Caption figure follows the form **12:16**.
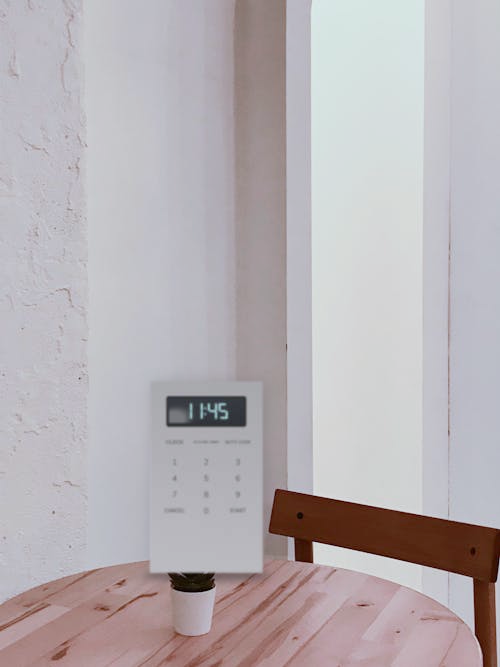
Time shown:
**11:45**
